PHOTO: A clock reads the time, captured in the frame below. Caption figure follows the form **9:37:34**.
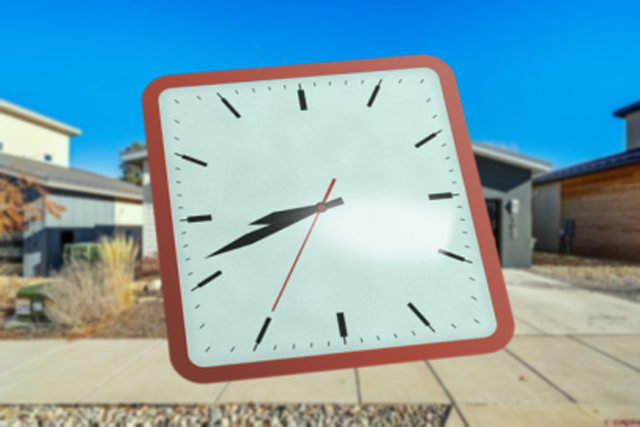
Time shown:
**8:41:35**
